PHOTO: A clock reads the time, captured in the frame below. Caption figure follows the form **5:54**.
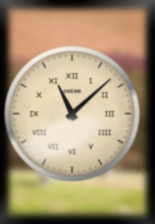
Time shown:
**11:08**
